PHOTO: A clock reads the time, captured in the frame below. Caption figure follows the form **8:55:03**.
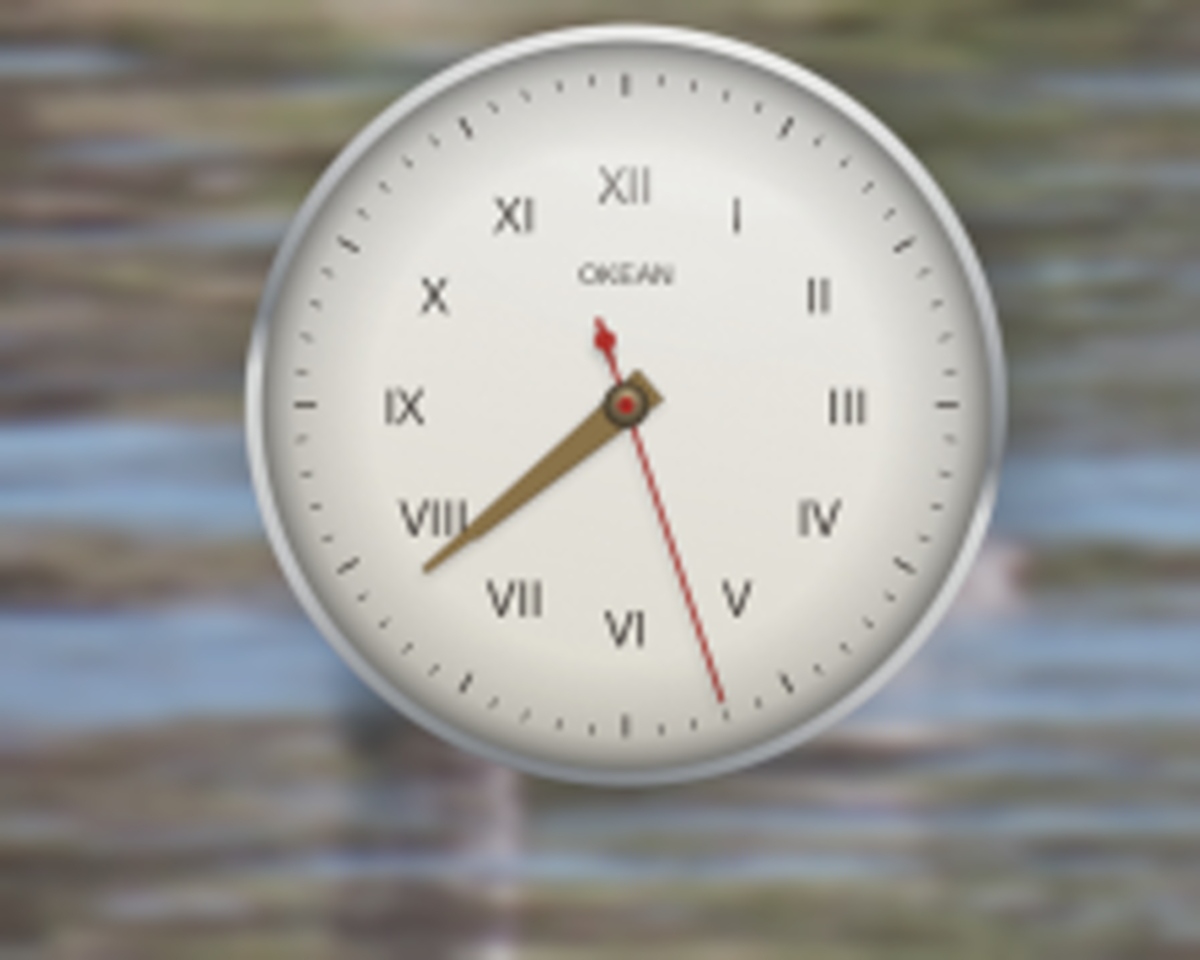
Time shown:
**7:38:27**
